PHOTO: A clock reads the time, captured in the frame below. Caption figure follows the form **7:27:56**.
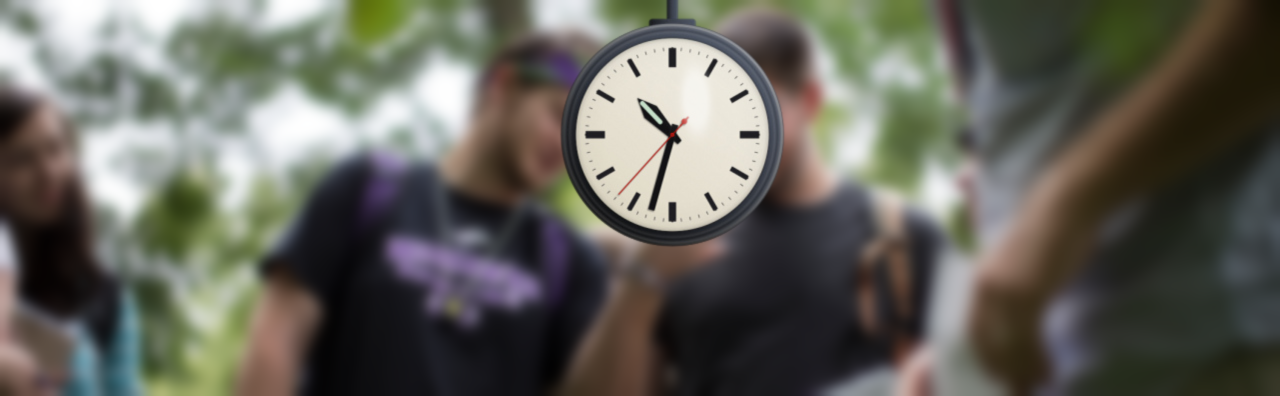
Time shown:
**10:32:37**
